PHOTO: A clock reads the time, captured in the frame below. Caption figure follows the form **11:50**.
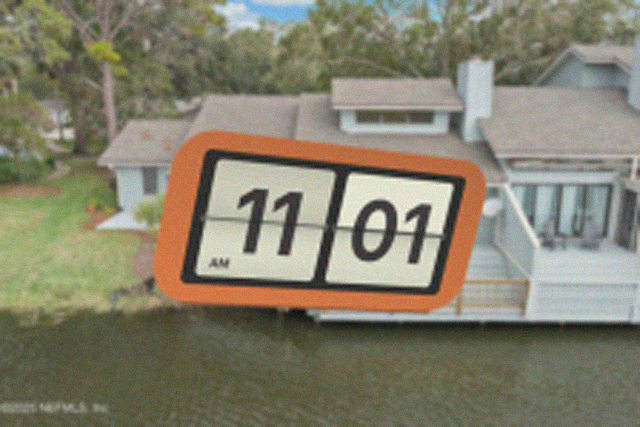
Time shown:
**11:01**
